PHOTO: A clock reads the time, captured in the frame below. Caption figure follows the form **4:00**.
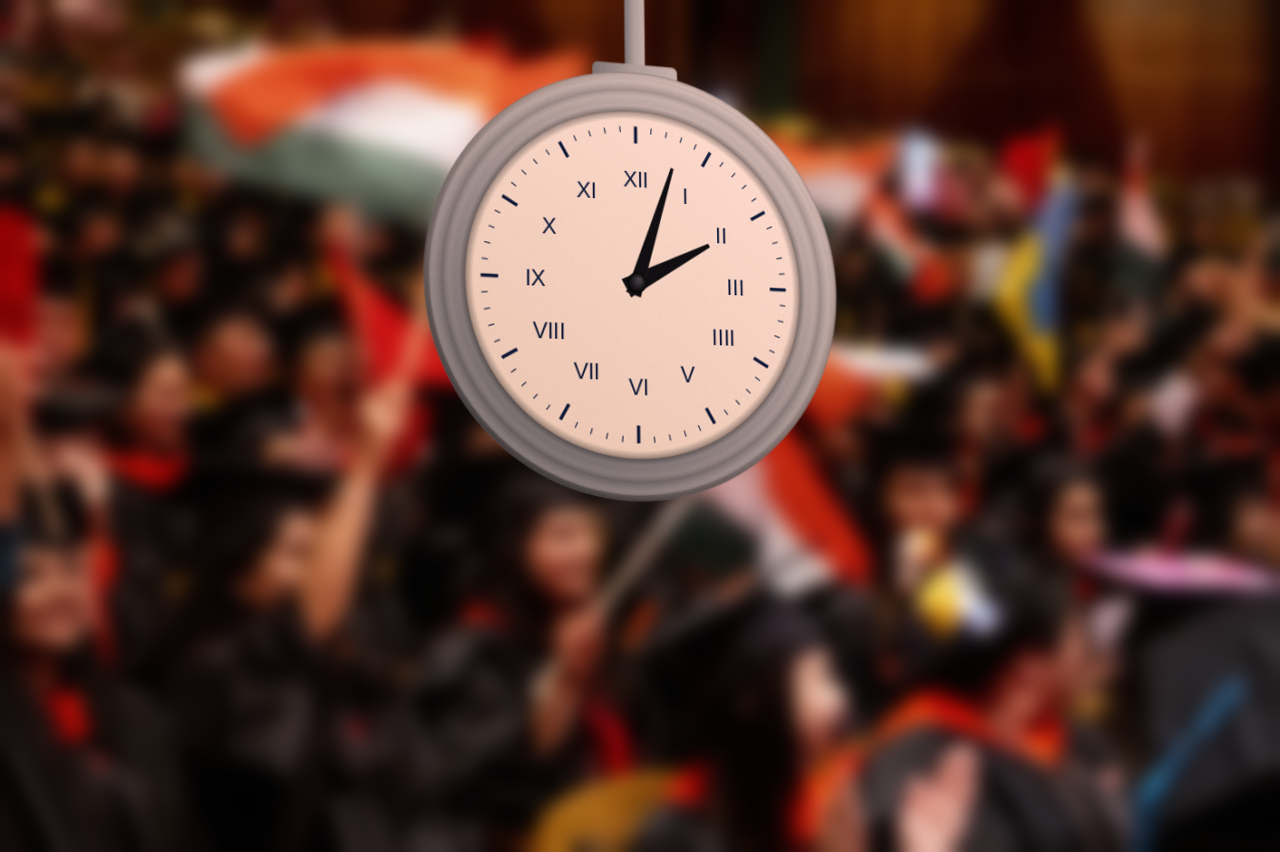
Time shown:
**2:03**
